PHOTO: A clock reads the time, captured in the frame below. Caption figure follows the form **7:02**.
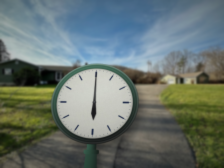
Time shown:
**6:00**
